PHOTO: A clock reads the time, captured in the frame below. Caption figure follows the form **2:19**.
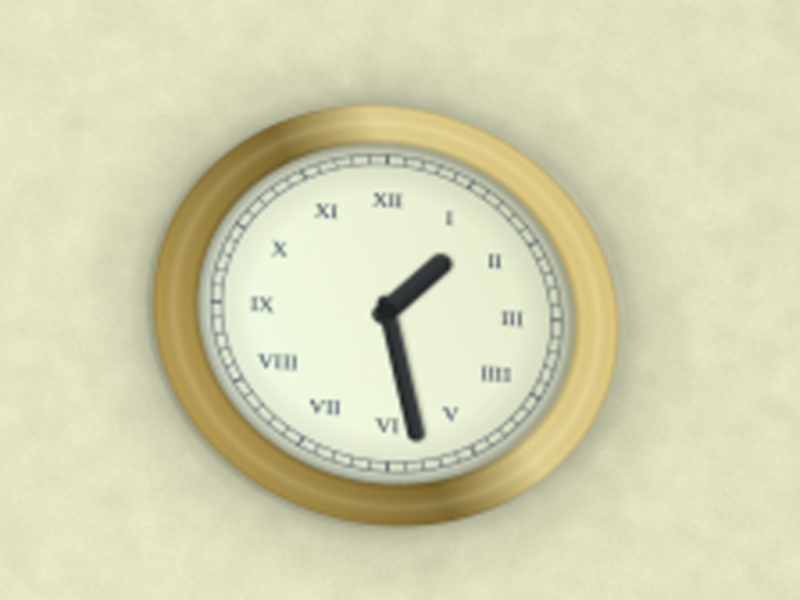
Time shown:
**1:28**
